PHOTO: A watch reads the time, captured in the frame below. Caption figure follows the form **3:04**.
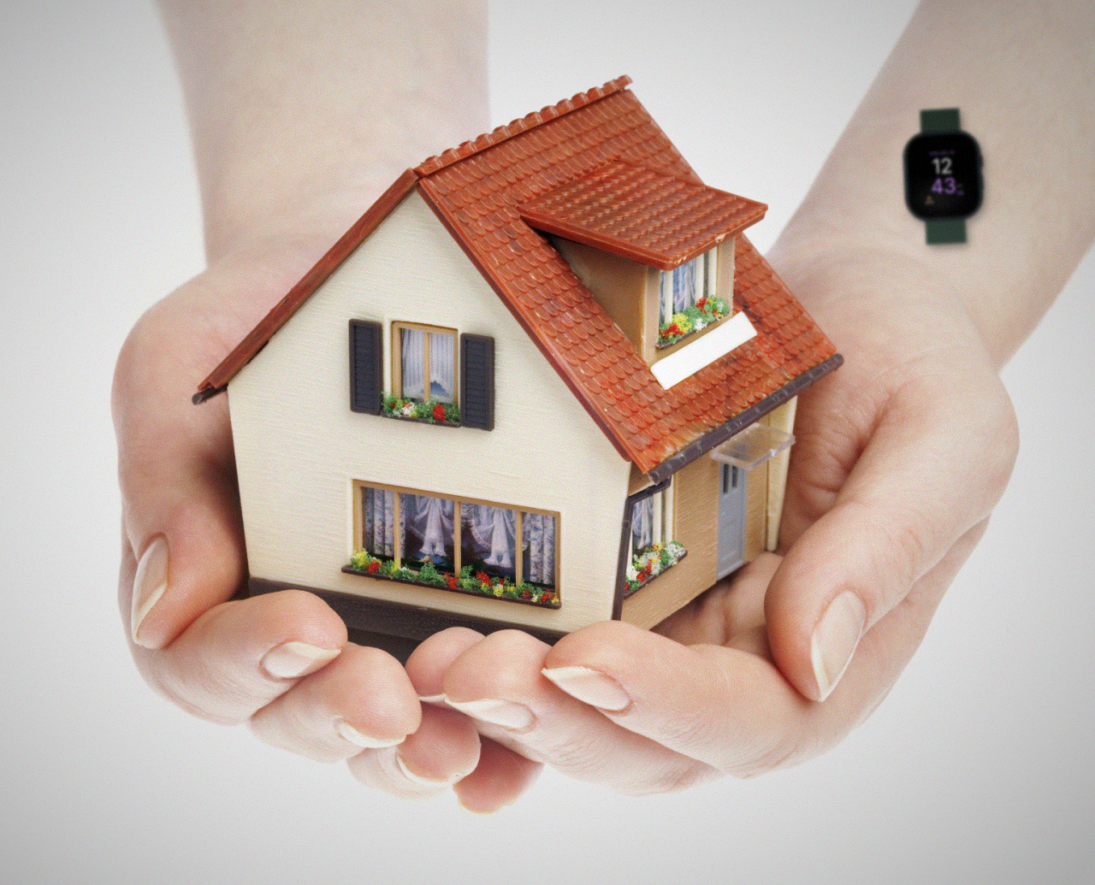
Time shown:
**12:43**
